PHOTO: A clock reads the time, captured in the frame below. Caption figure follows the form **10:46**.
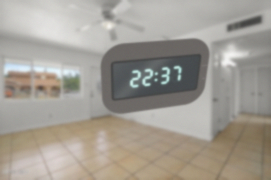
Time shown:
**22:37**
